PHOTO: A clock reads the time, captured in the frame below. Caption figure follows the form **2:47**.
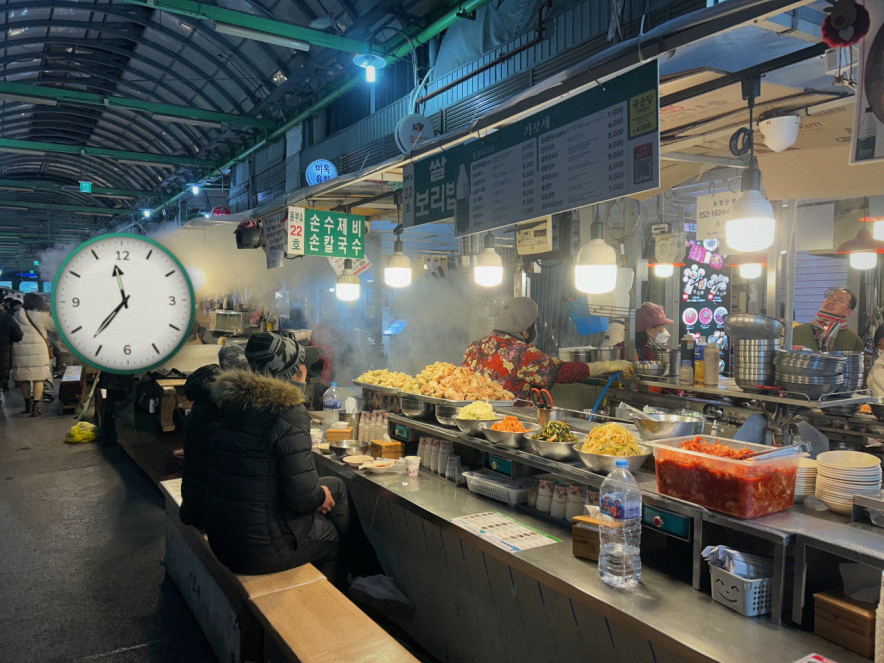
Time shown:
**11:37**
